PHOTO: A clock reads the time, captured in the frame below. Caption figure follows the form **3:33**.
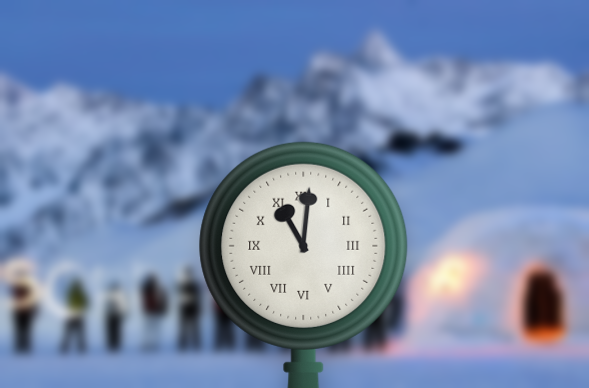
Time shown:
**11:01**
